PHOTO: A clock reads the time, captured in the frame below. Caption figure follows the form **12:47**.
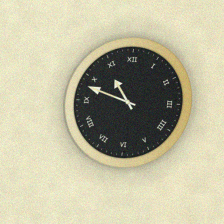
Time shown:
**10:48**
